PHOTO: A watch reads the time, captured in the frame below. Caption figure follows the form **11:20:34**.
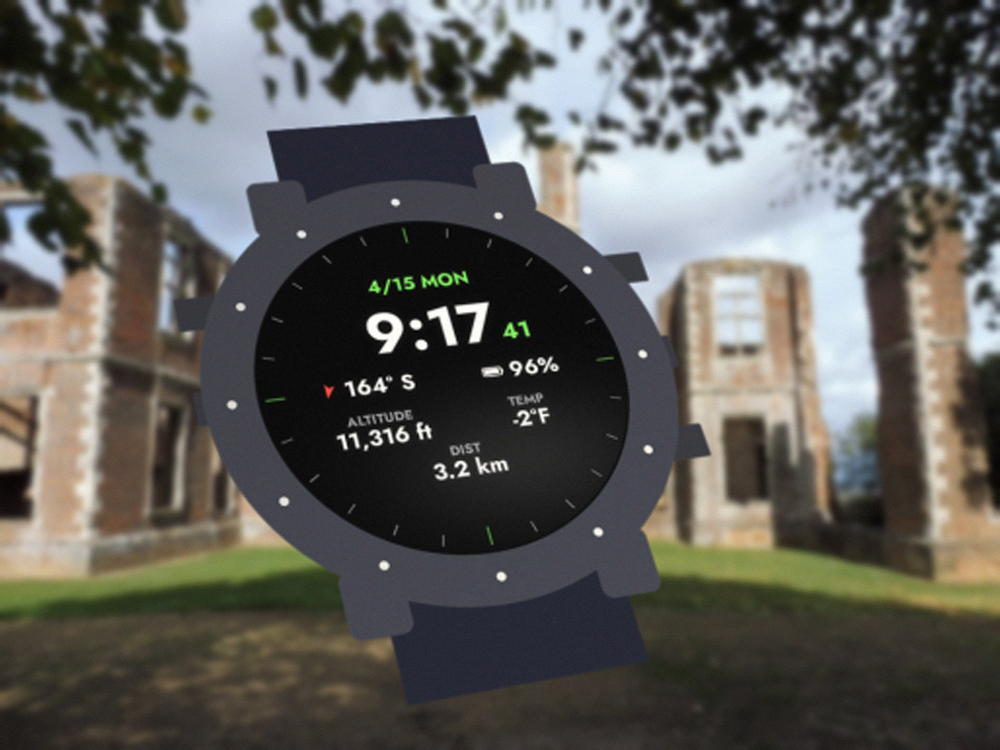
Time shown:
**9:17:41**
